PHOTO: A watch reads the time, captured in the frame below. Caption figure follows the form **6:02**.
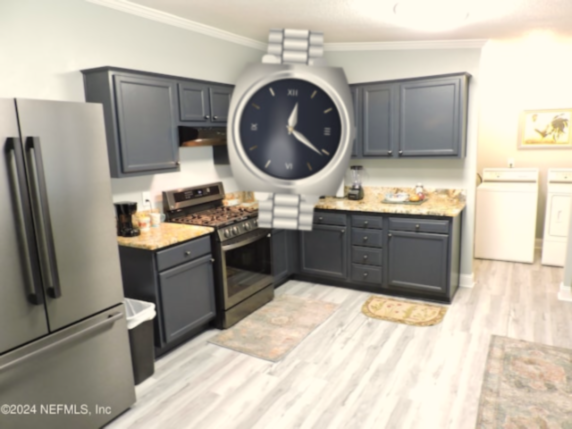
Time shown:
**12:21**
